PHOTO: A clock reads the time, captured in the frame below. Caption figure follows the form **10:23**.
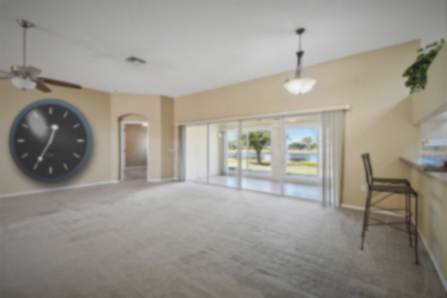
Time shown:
**12:35**
